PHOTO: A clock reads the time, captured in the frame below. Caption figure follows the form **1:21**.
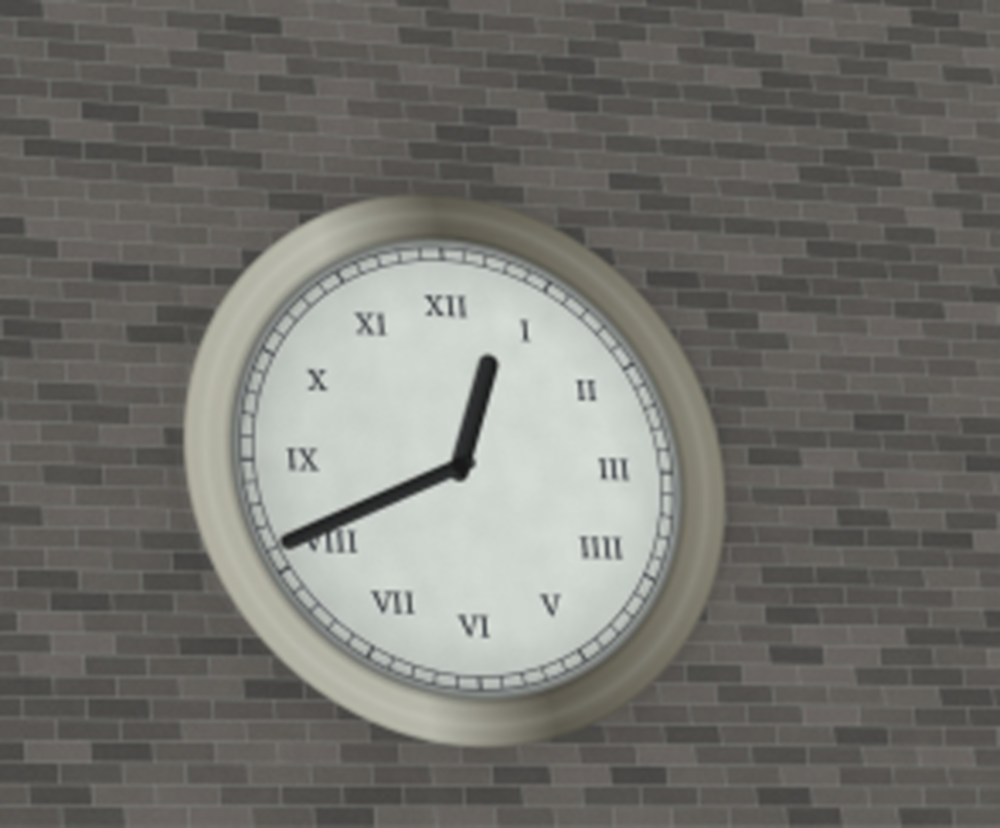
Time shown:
**12:41**
